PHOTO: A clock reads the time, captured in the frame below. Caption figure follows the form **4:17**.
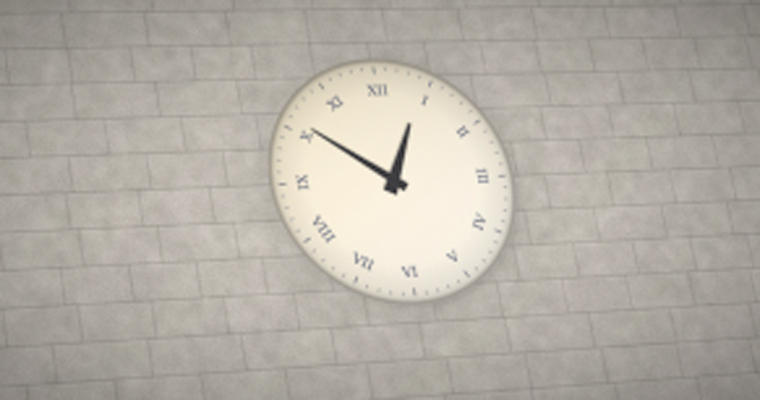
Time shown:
**12:51**
